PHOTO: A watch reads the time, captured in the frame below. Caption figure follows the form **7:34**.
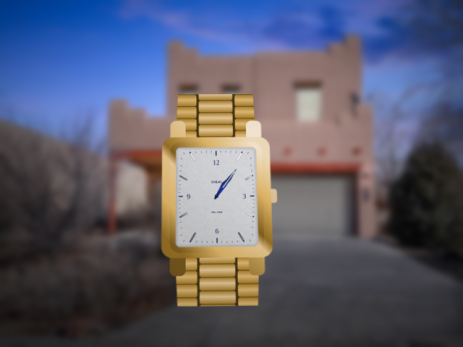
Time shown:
**1:06**
